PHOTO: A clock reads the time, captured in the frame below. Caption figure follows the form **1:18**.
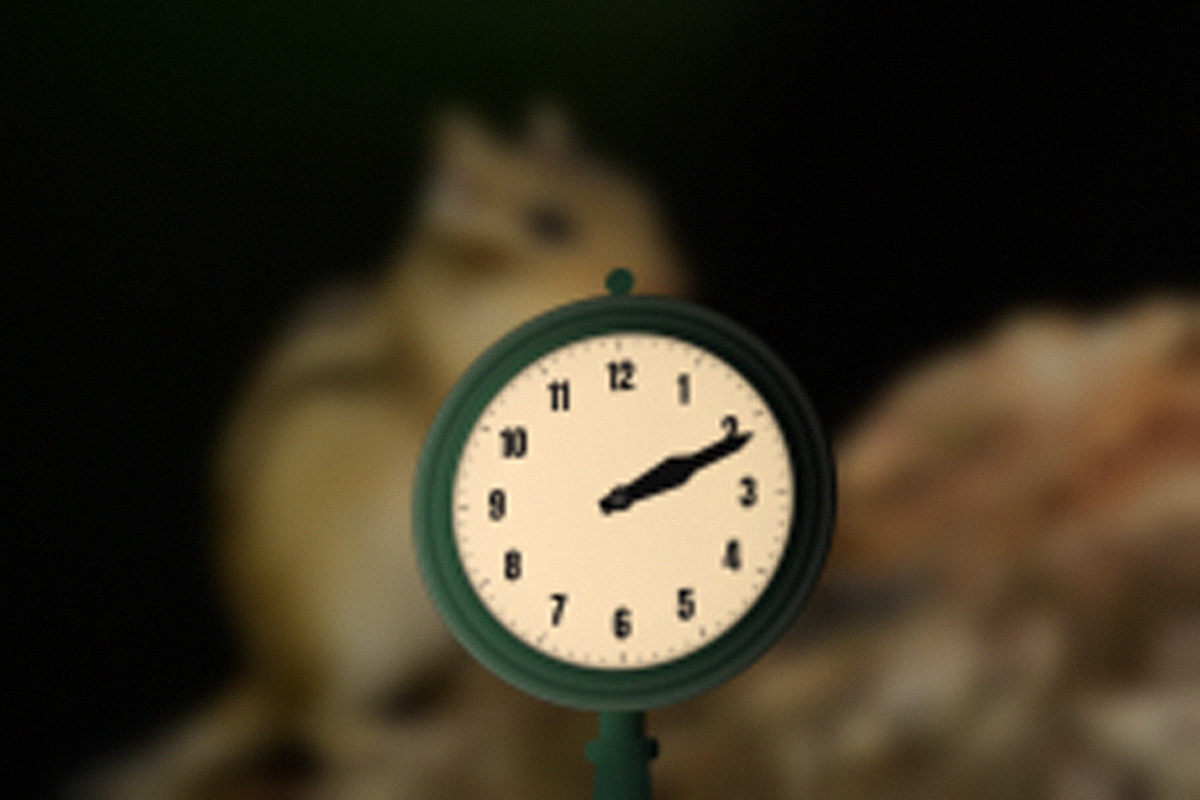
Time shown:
**2:11**
